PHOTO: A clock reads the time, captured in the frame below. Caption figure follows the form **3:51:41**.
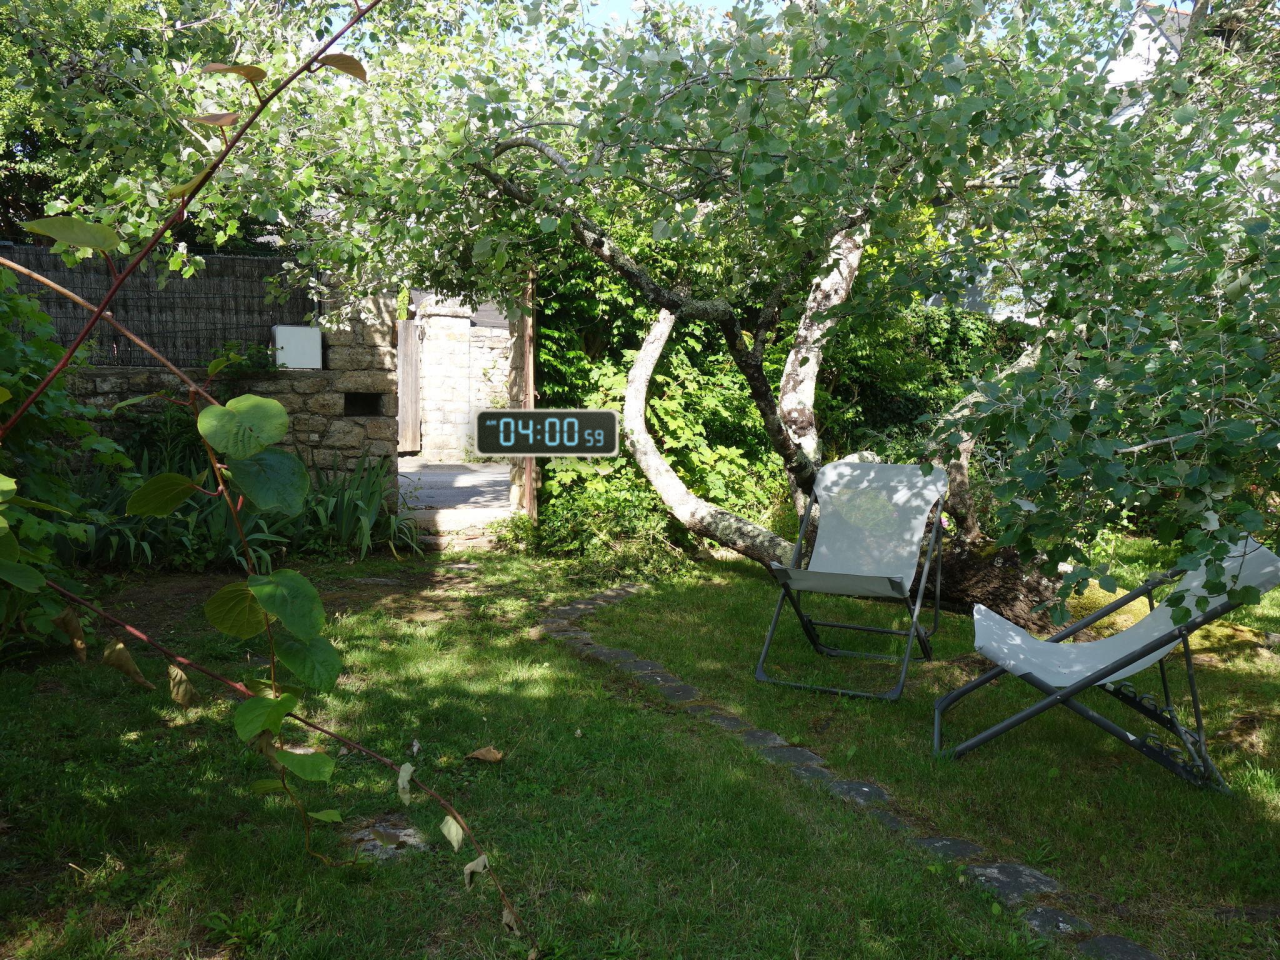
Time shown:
**4:00:59**
